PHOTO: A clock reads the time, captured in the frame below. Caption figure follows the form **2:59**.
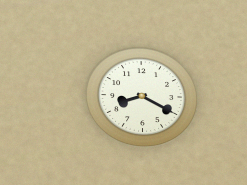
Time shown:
**8:20**
